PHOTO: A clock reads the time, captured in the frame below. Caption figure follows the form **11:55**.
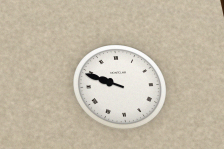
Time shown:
**9:49**
